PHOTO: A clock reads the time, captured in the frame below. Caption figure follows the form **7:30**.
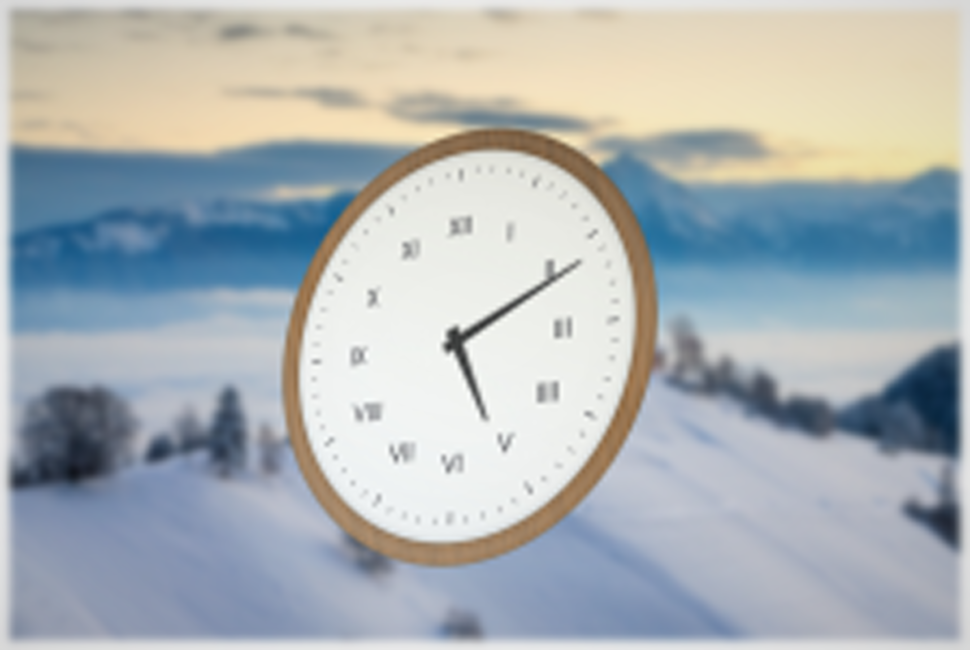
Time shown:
**5:11**
